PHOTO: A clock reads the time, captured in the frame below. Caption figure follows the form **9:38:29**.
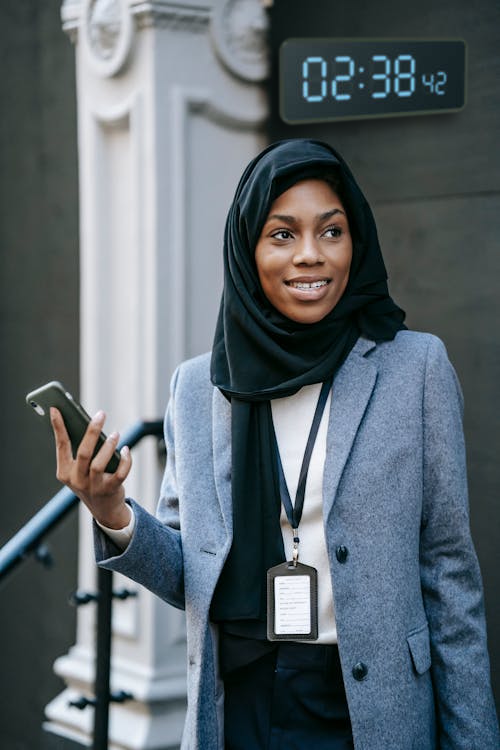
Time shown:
**2:38:42**
